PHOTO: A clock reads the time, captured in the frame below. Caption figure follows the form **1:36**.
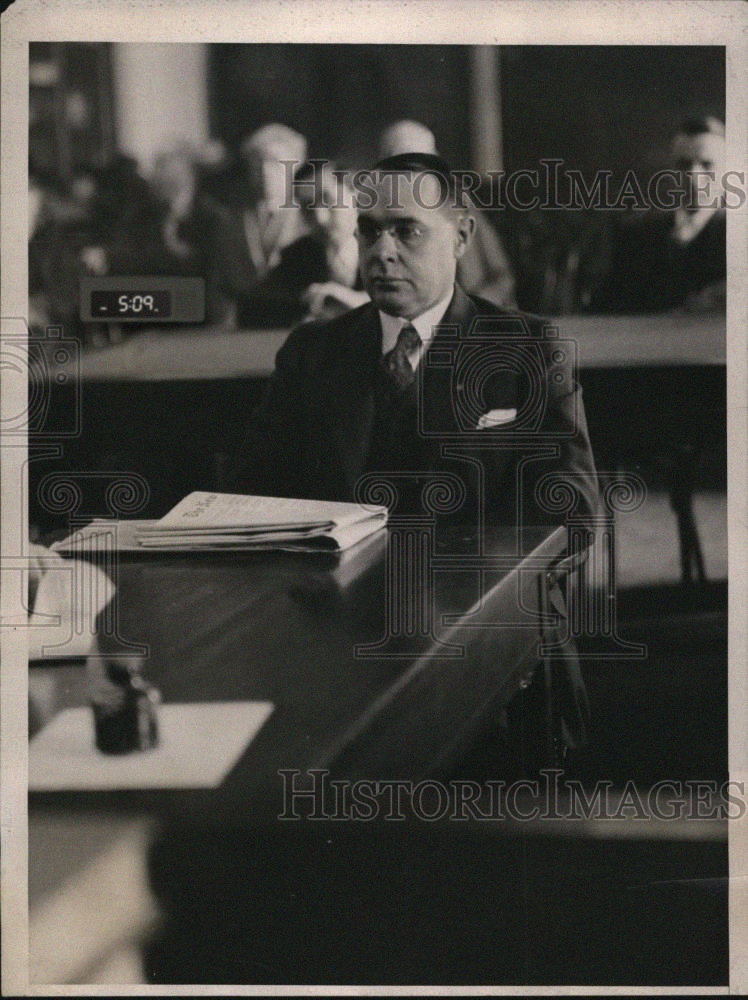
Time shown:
**5:09**
